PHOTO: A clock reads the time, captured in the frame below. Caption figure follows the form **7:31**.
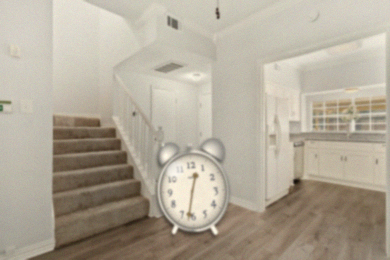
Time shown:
**12:32**
